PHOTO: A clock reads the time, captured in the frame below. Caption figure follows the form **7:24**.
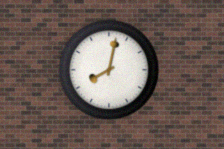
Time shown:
**8:02**
